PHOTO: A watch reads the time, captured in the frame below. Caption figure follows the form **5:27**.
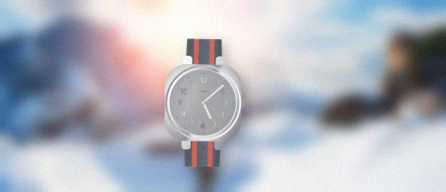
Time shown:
**5:08**
